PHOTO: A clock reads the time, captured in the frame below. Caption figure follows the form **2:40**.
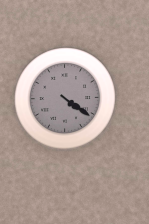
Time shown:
**4:21**
